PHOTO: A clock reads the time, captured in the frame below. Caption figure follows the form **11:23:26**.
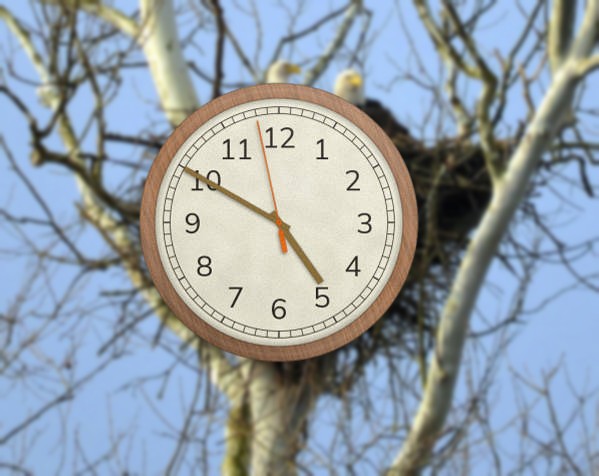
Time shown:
**4:49:58**
